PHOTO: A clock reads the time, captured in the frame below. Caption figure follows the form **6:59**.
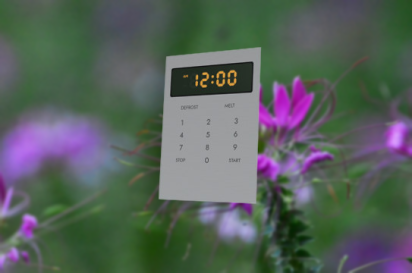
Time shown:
**12:00**
